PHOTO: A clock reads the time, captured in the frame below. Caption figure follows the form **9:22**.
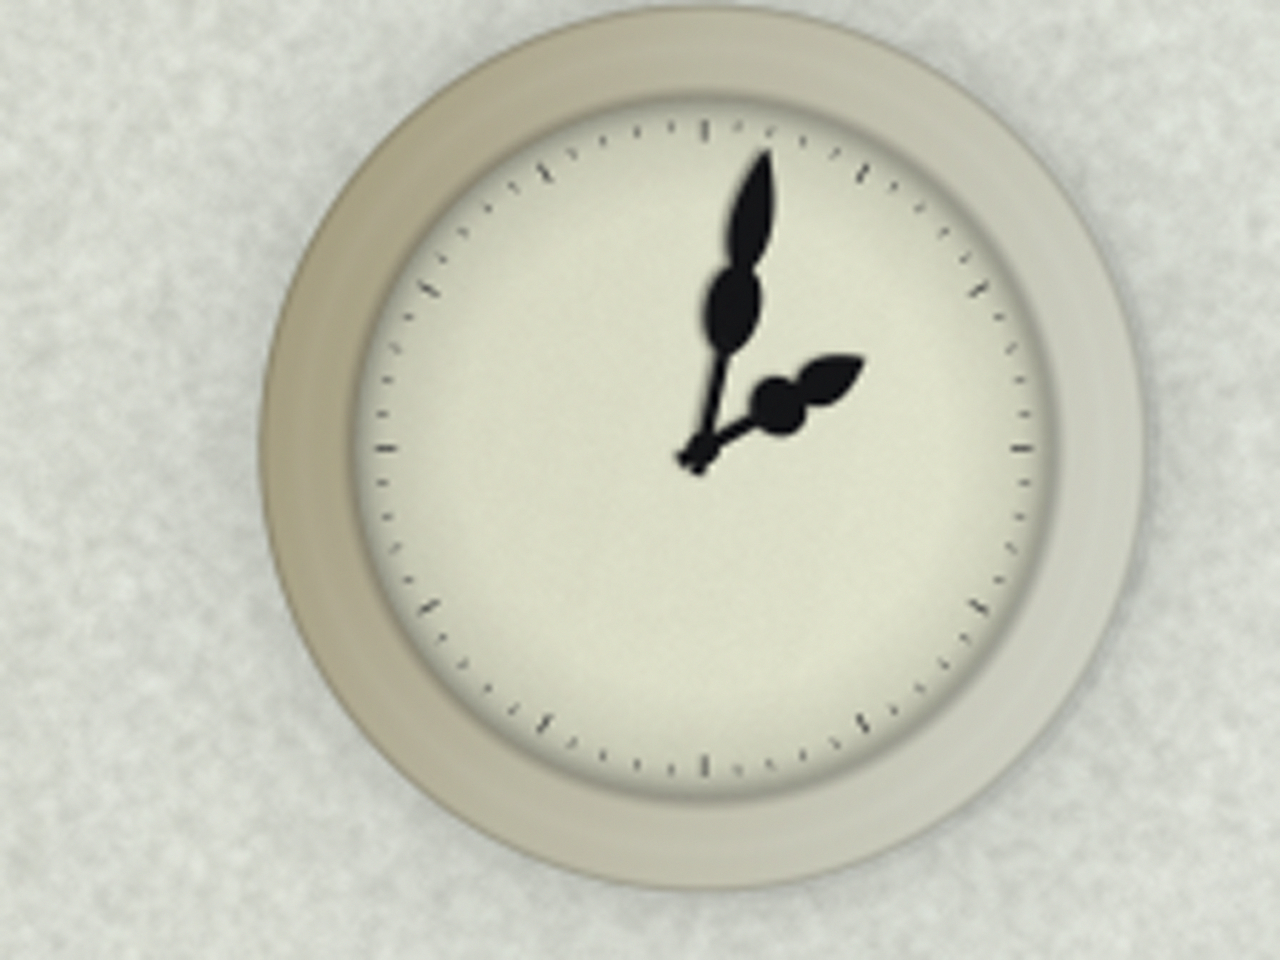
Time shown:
**2:02**
